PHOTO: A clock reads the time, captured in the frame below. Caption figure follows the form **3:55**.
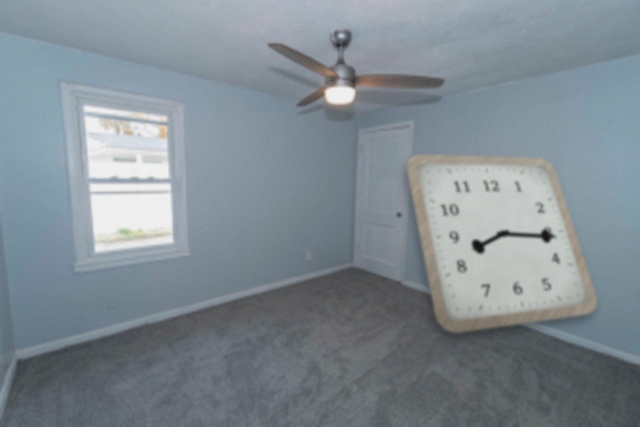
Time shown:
**8:16**
